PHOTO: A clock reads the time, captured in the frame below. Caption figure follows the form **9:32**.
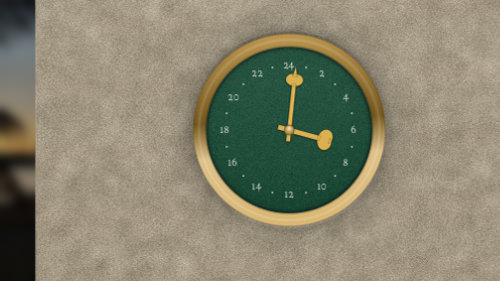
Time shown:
**7:01**
